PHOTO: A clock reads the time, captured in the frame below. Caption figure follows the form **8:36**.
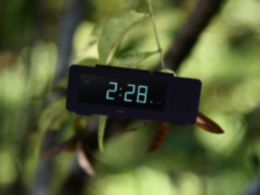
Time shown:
**2:28**
